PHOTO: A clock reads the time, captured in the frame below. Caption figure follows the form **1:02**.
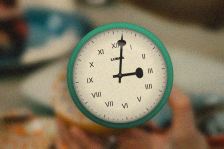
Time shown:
**3:02**
